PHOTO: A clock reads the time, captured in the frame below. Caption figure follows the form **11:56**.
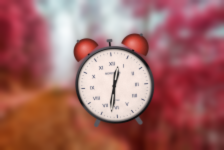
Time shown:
**12:32**
